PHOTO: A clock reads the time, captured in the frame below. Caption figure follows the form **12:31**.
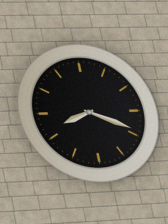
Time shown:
**8:19**
